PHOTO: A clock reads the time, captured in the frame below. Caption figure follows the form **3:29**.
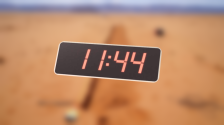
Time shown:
**11:44**
